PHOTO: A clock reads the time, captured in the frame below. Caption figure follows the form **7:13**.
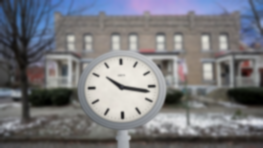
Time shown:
**10:17**
